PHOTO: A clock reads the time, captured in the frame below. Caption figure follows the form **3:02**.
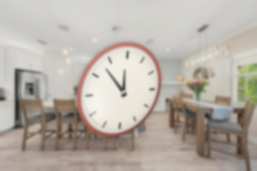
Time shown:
**11:53**
